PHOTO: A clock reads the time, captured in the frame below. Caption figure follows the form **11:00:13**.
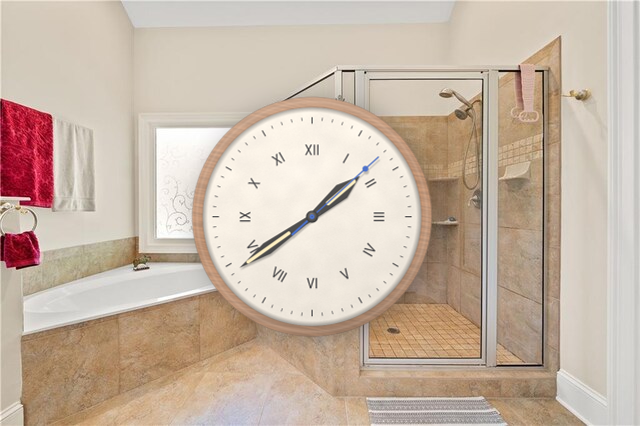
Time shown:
**1:39:08**
